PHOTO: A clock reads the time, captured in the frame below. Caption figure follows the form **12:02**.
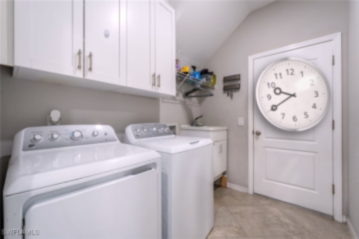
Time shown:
**9:40**
